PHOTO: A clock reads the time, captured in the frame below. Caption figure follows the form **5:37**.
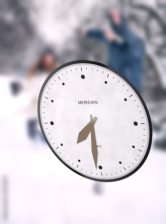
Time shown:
**7:31**
